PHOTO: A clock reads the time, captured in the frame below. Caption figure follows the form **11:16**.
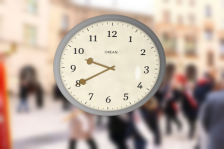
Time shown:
**9:40**
